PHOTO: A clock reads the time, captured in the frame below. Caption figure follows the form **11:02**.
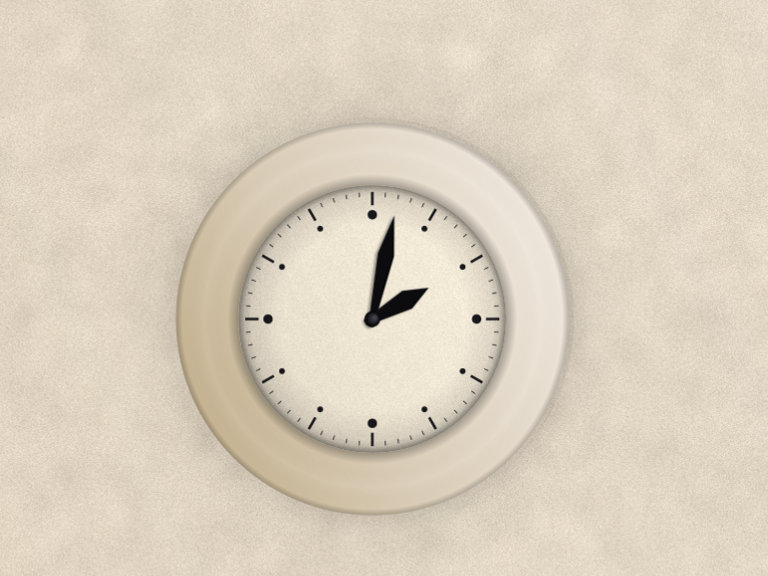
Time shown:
**2:02**
